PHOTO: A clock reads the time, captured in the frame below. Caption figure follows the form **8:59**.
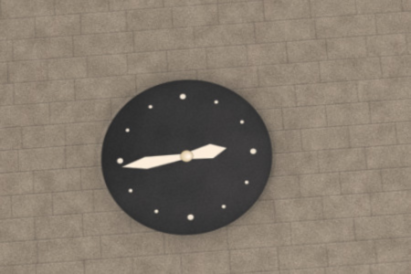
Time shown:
**2:44**
